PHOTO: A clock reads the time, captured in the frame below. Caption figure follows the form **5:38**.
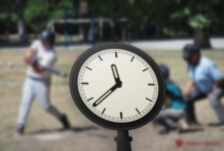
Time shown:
**11:38**
